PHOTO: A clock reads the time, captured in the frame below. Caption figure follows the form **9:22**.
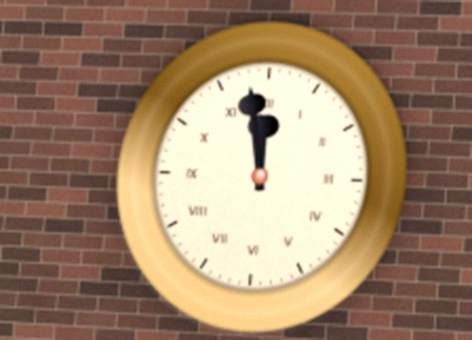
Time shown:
**11:58**
